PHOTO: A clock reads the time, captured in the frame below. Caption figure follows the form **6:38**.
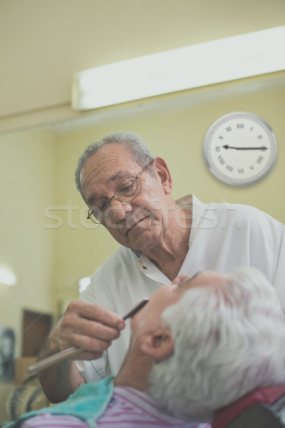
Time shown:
**9:15**
